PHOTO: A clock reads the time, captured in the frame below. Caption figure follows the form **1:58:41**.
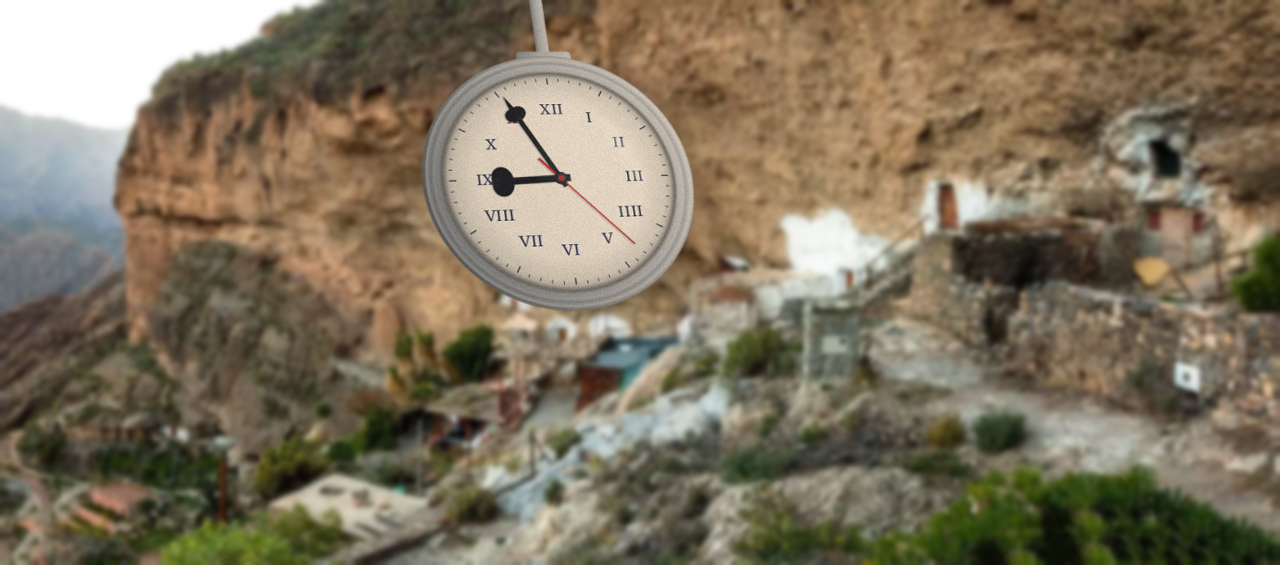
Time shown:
**8:55:23**
